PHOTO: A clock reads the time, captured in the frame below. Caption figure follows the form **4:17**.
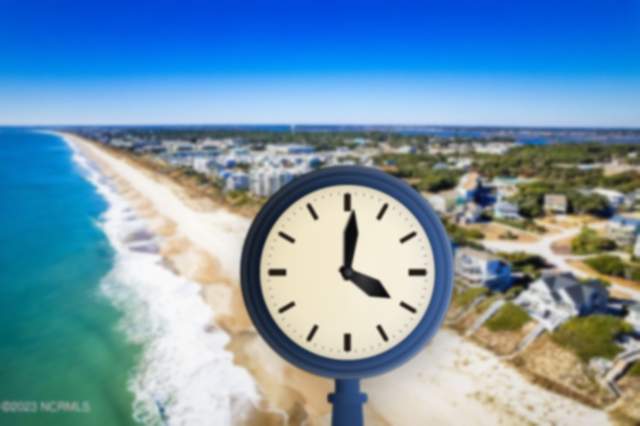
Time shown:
**4:01**
